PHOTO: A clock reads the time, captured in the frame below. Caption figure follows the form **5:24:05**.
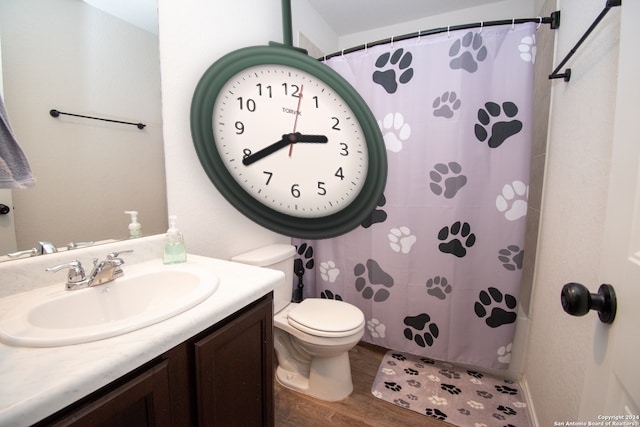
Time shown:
**2:39:02**
